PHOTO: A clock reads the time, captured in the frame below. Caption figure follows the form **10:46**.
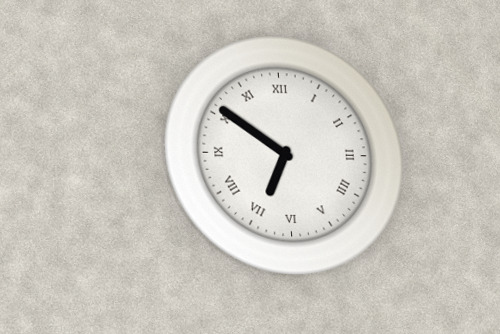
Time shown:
**6:51**
